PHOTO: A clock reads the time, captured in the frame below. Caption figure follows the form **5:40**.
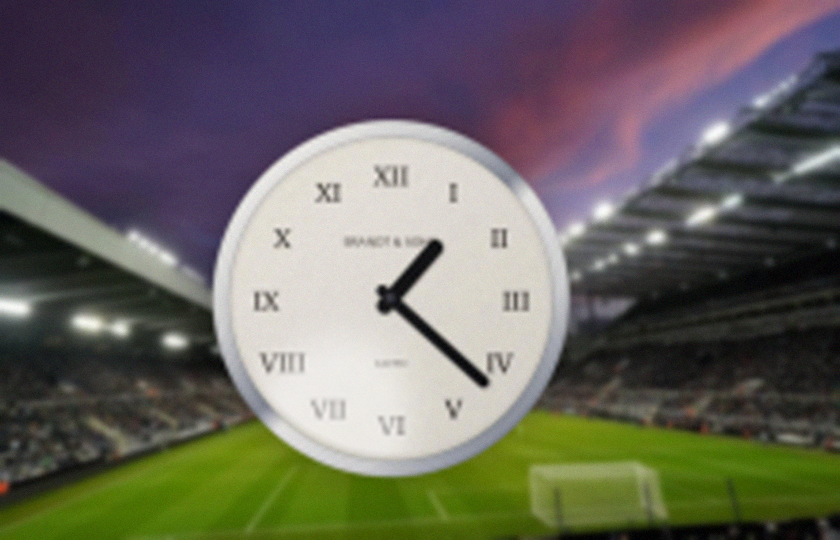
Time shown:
**1:22**
